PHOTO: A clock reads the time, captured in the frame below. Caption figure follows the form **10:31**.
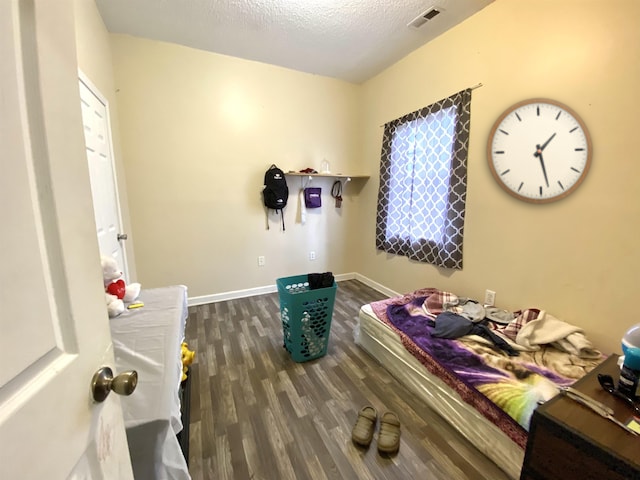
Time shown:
**1:28**
